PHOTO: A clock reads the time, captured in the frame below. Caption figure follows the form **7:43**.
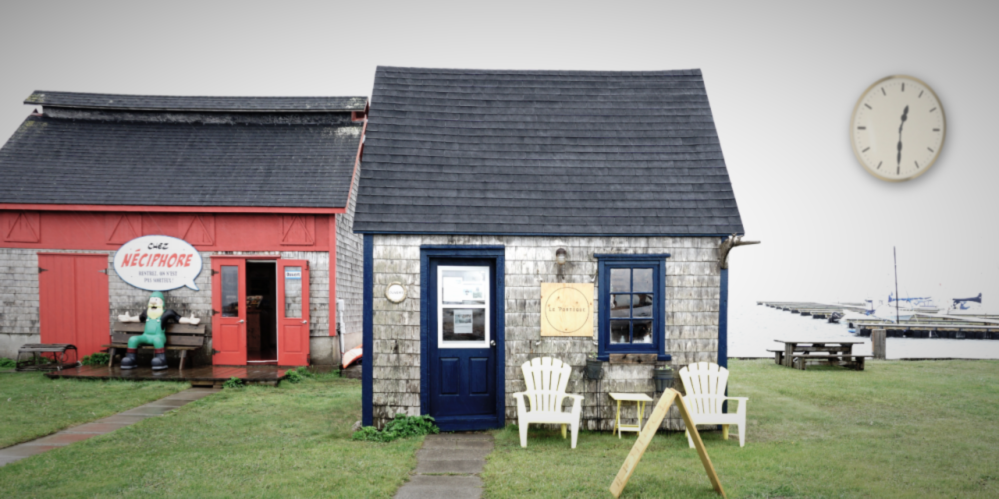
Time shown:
**12:30**
